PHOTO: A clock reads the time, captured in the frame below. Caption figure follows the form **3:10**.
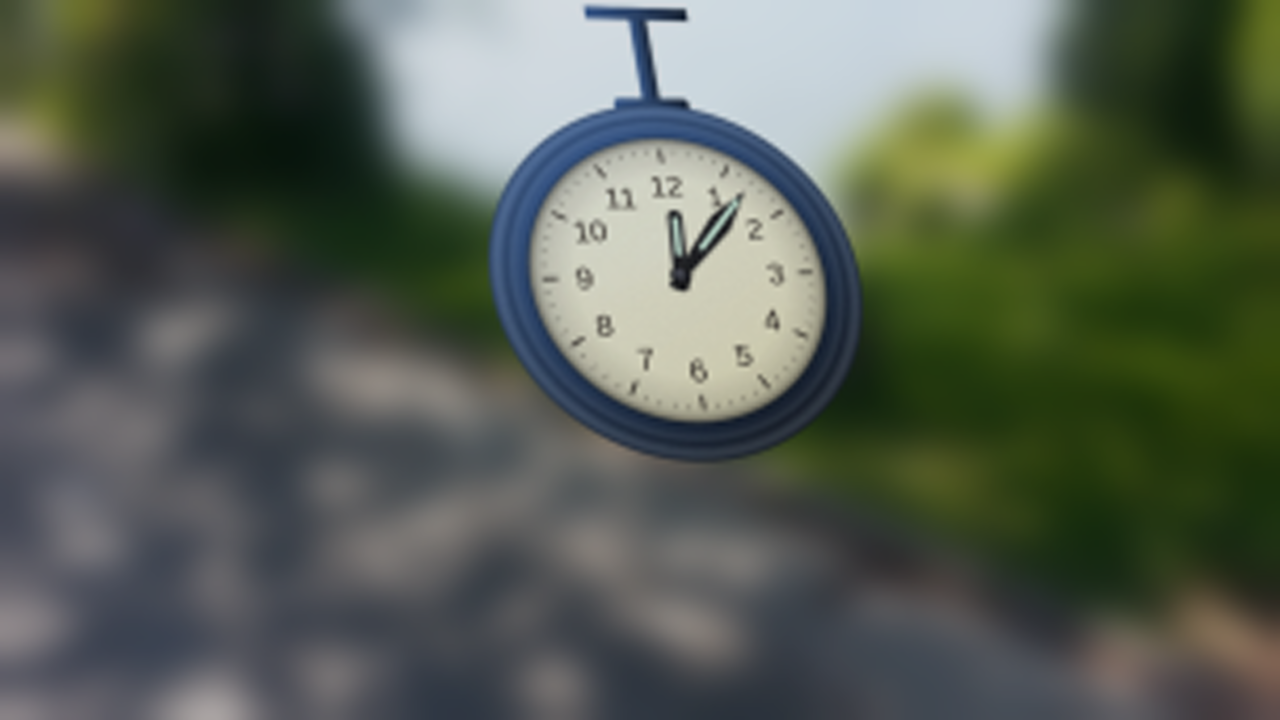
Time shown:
**12:07**
